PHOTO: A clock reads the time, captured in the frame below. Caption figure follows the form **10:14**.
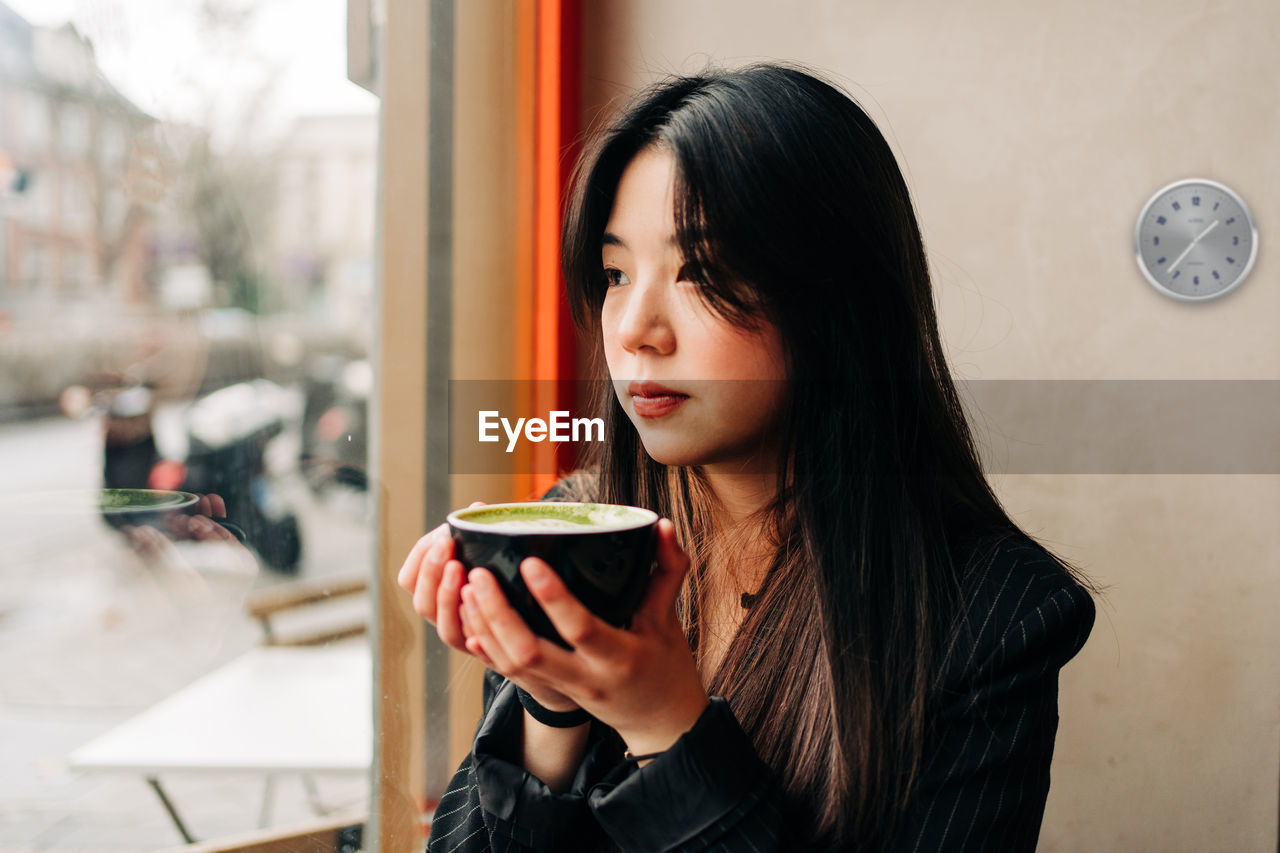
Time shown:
**1:37**
